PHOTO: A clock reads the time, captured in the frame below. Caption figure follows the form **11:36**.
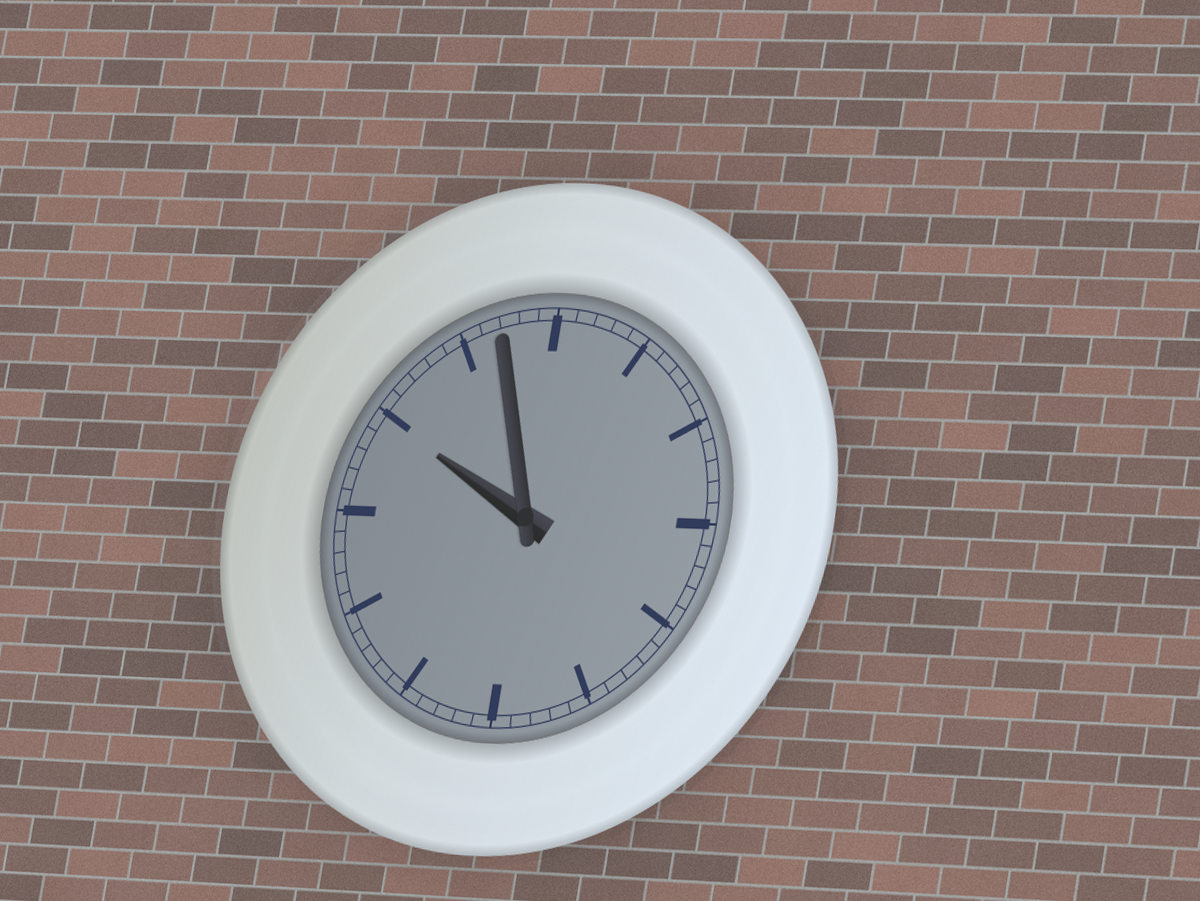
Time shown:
**9:57**
